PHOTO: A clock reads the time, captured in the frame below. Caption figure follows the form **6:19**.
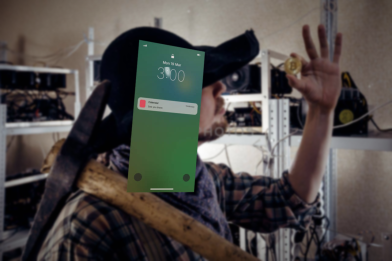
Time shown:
**3:00**
